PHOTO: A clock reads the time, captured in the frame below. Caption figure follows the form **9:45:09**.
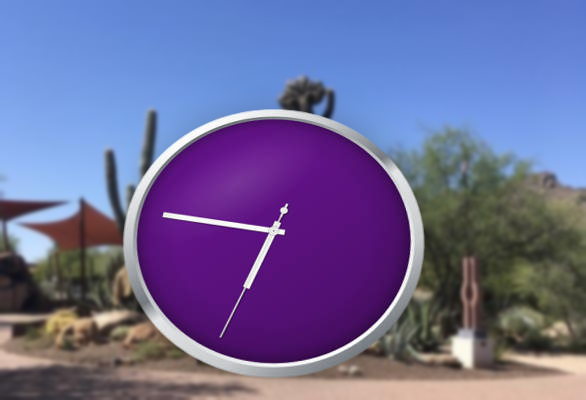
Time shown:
**6:46:34**
